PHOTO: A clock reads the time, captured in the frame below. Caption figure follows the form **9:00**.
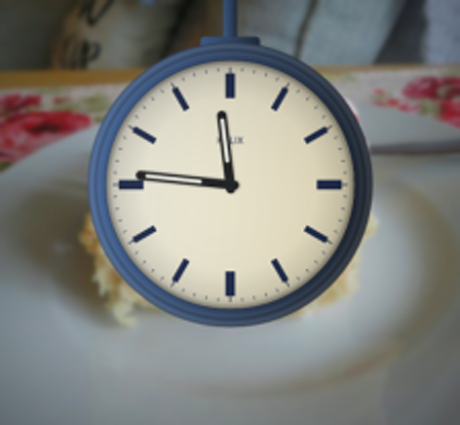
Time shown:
**11:46**
